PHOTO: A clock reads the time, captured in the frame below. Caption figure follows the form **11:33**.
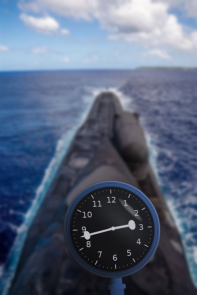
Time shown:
**2:43**
